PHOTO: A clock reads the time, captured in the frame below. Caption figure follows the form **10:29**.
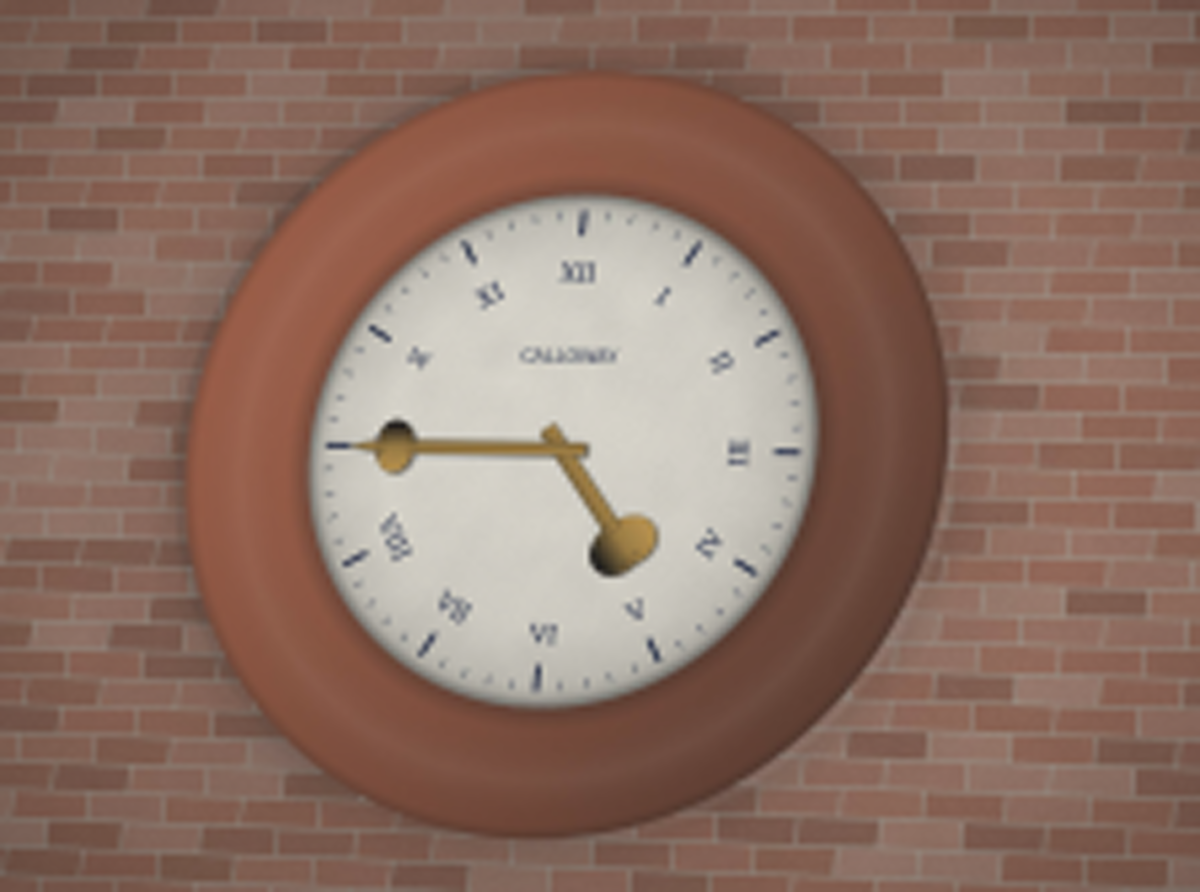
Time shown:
**4:45**
